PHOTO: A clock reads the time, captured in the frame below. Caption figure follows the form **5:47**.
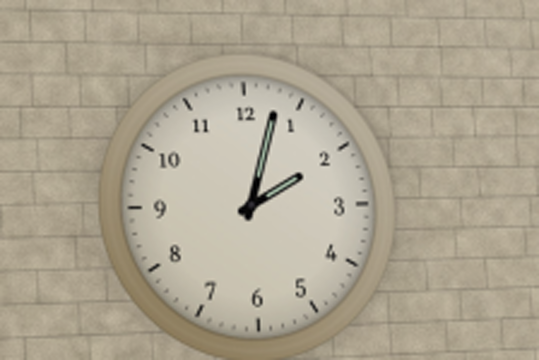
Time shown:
**2:03**
